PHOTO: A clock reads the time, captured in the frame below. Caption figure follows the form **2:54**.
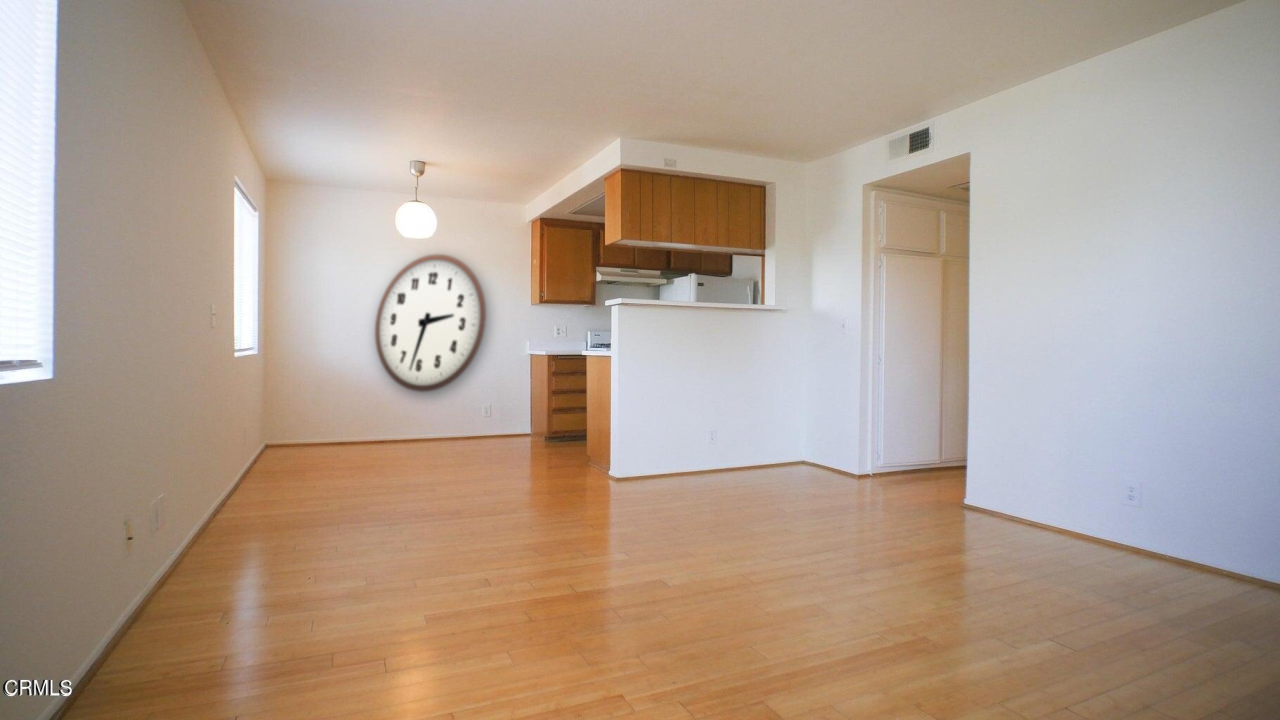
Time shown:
**2:32**
